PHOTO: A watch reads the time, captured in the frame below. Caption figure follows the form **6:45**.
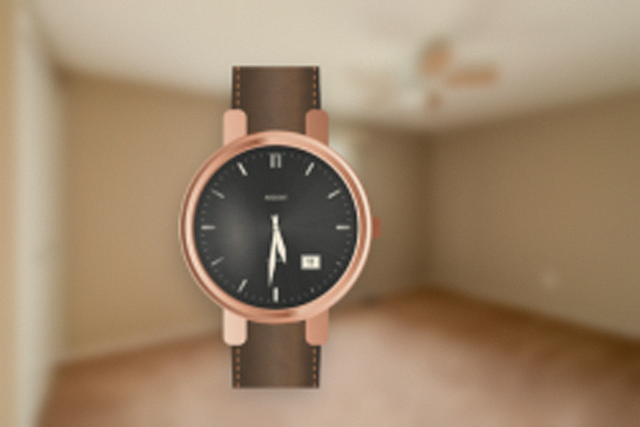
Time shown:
**5:31**
